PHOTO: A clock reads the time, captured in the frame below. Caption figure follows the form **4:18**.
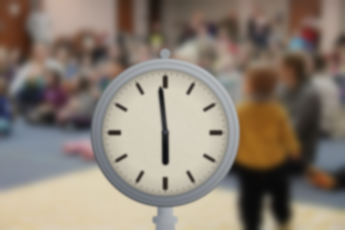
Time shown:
**5:59**
